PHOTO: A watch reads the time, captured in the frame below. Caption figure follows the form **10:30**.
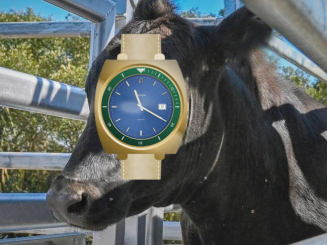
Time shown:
**11:20**
